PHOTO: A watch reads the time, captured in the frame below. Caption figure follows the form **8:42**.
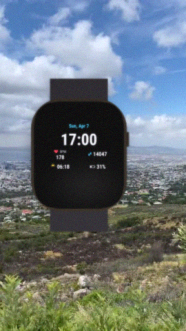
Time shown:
**17:00**
